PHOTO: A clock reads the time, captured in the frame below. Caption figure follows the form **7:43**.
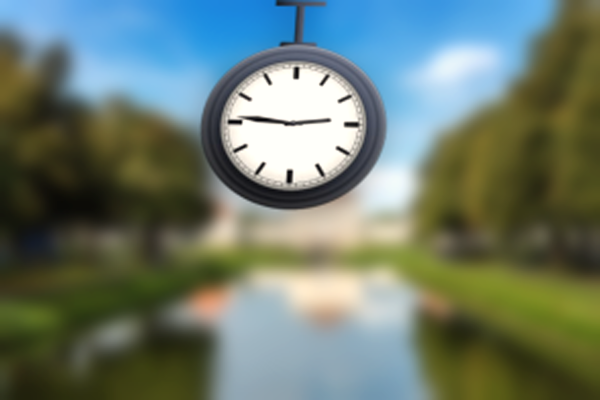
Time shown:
**2:46**
